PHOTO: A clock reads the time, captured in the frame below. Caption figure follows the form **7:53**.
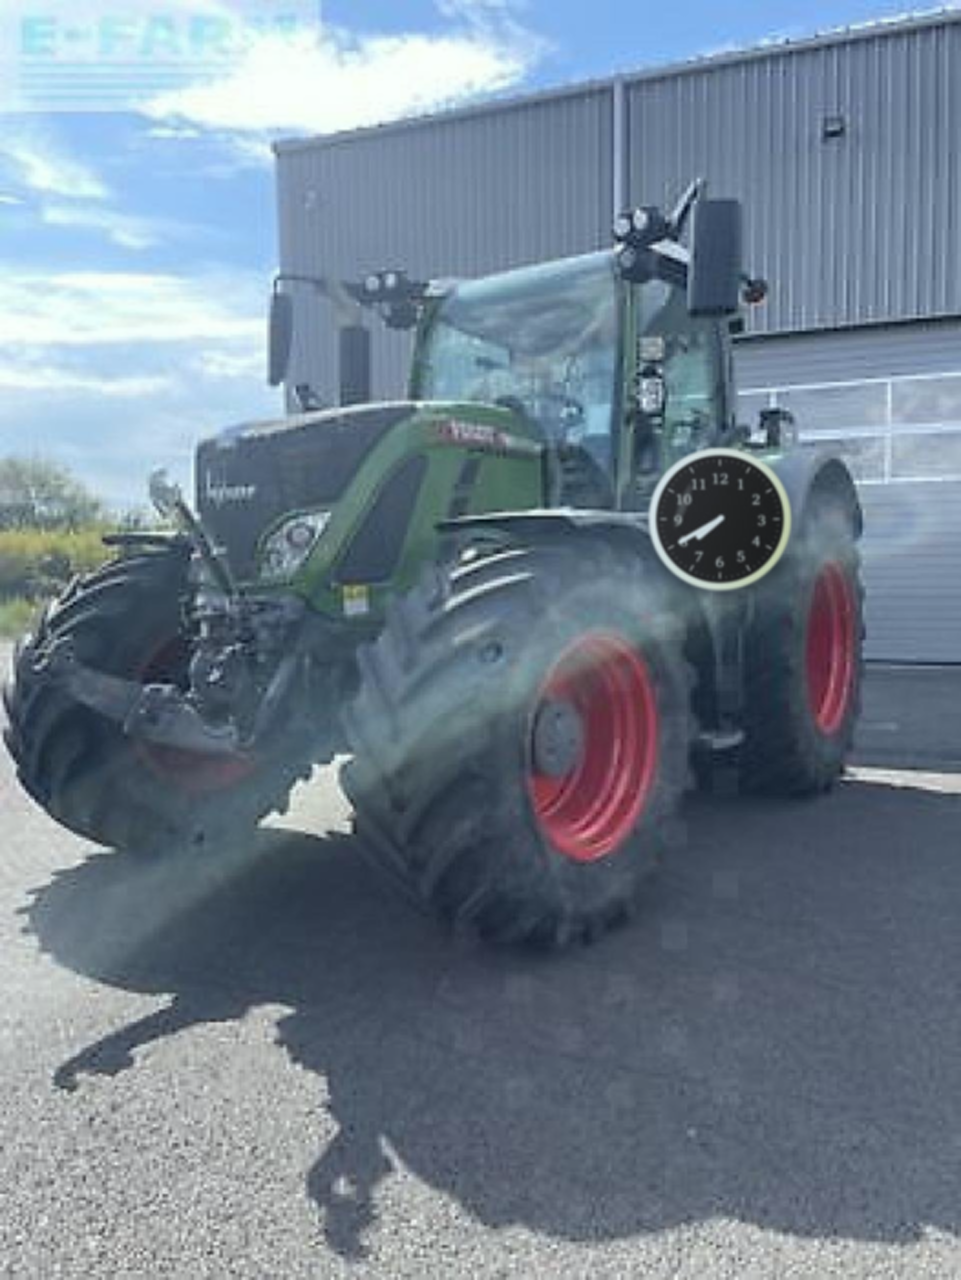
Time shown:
**7:40**
